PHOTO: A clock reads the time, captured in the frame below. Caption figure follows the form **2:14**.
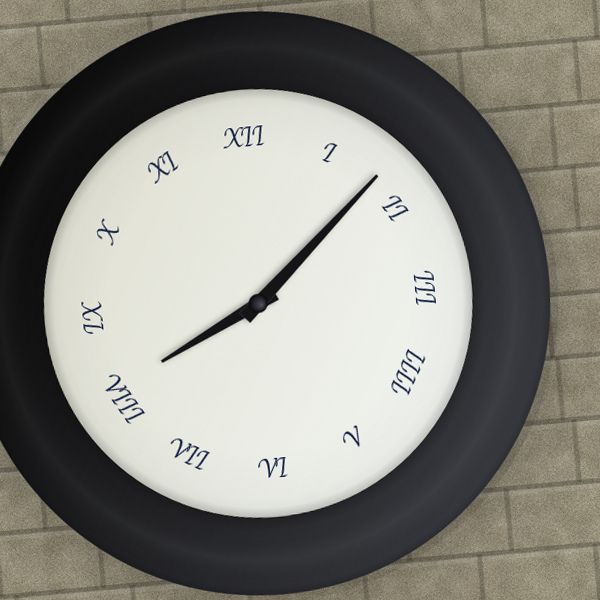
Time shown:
**8:08**
